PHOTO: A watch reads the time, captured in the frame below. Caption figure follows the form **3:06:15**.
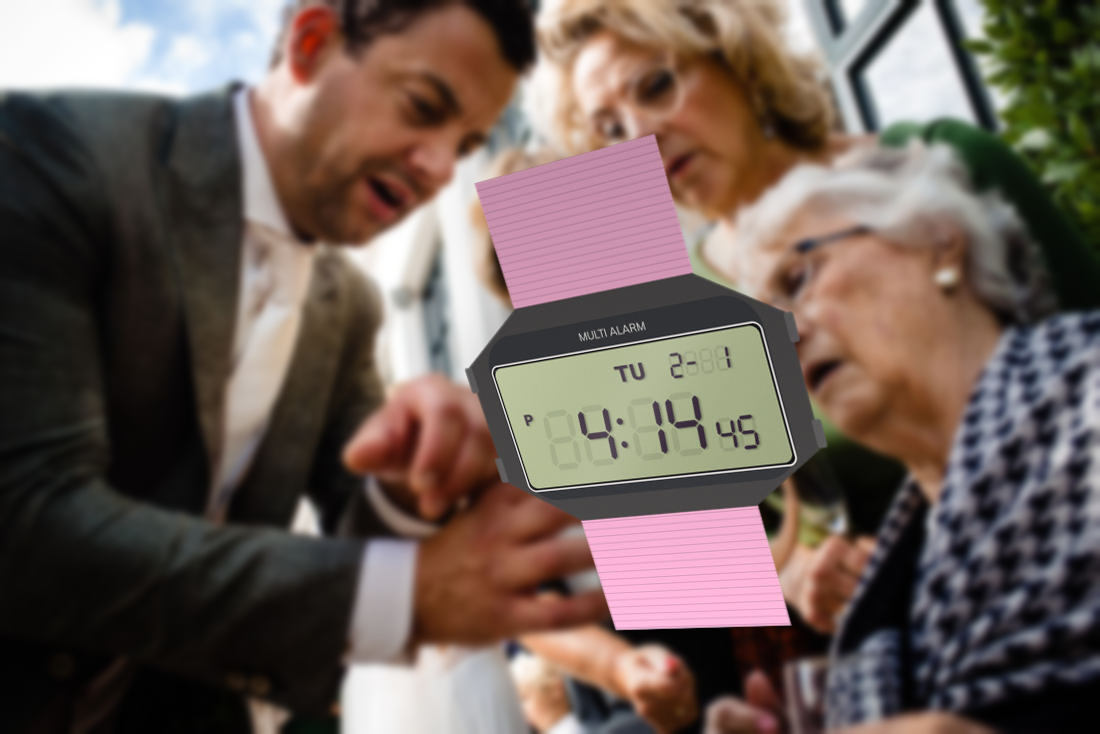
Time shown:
**4:14:45**
